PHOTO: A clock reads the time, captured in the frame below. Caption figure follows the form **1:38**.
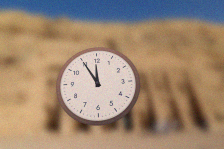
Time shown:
**11:55**
